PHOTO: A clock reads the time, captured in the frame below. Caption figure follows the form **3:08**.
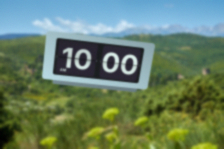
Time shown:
**10:00**
